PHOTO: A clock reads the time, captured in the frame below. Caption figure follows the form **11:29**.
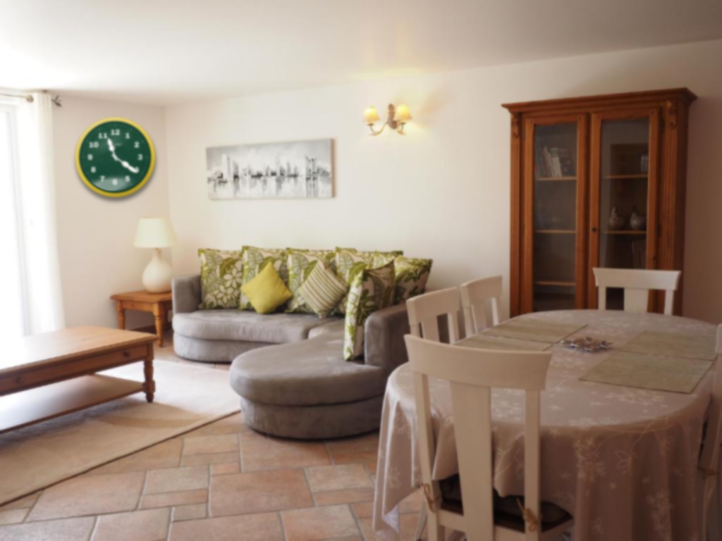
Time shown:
**11:21**
